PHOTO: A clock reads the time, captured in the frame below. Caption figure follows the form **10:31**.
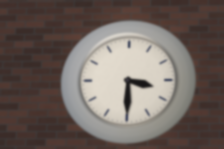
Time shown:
**3:30**
